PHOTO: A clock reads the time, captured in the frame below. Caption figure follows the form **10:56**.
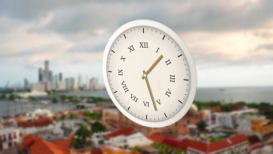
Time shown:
**1:27**
